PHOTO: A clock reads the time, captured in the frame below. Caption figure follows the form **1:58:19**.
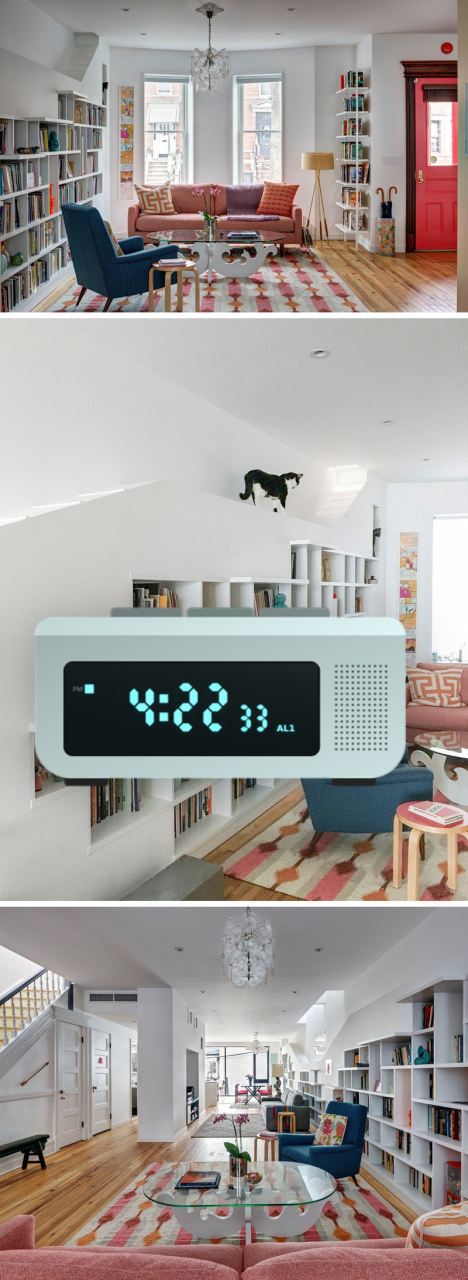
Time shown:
**4:22:33**
